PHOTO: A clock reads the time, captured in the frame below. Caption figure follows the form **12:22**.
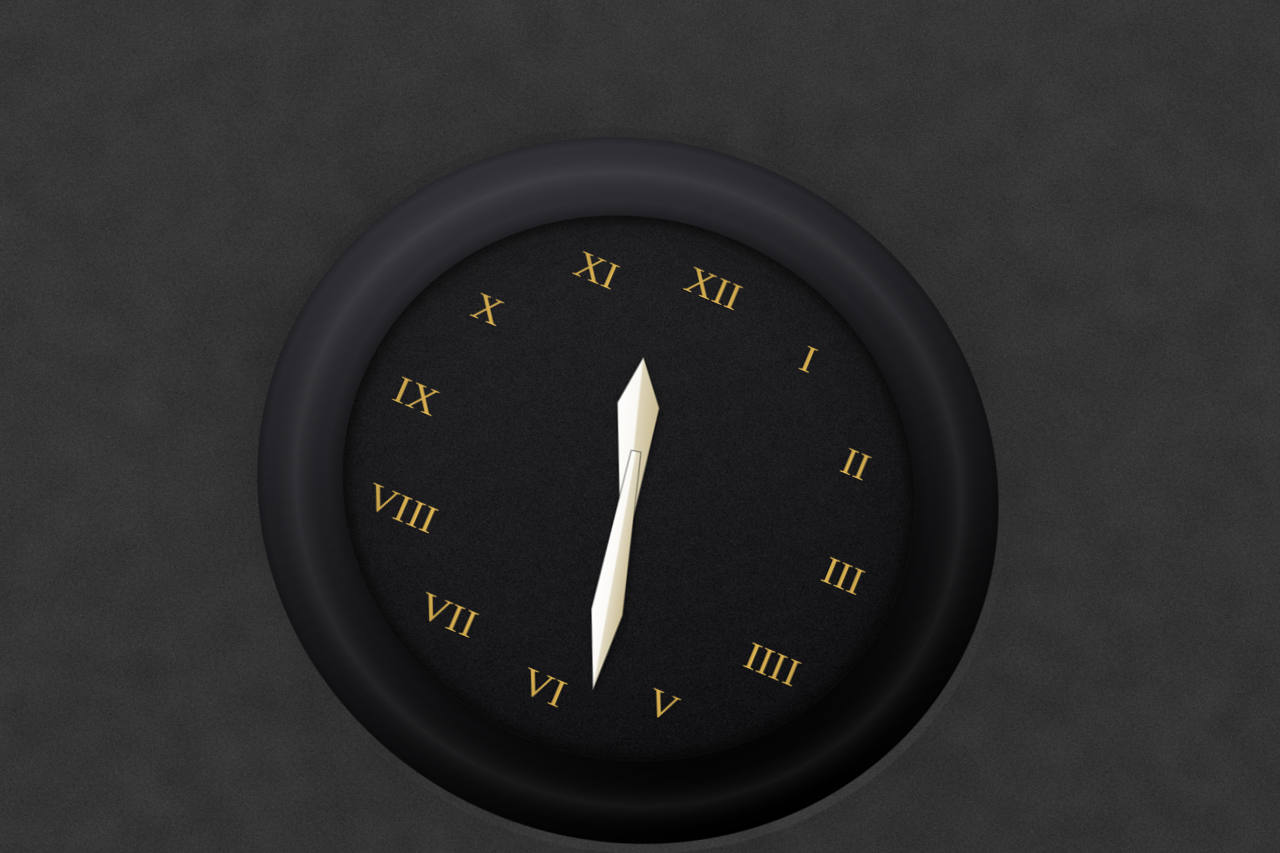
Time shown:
**11:28**
